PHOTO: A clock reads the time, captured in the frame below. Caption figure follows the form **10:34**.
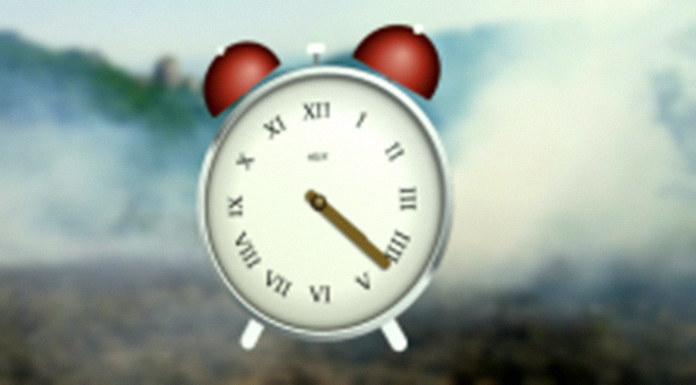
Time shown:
**4:22**
